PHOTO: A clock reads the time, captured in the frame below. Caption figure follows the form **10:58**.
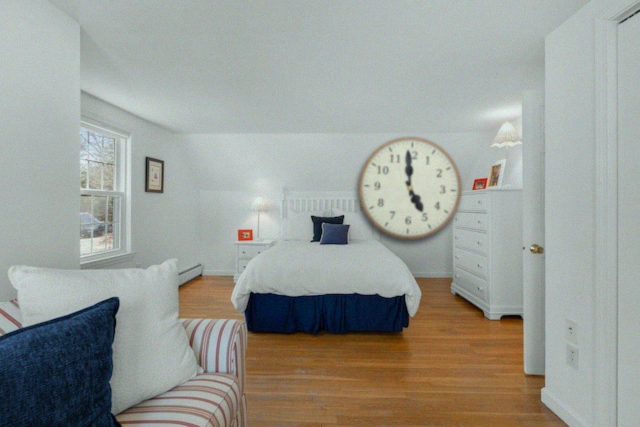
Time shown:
**4:59**
